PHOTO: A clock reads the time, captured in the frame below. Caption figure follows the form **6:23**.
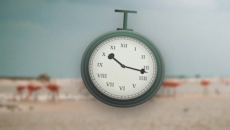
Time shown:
**10:17**
